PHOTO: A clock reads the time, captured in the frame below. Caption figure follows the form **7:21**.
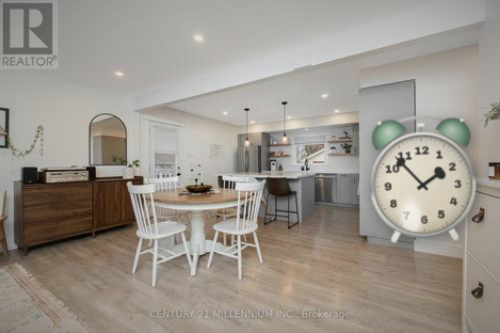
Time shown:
**1:53**
